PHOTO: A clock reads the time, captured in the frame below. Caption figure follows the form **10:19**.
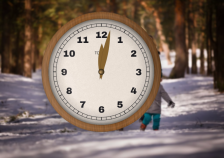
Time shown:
**12:02**
